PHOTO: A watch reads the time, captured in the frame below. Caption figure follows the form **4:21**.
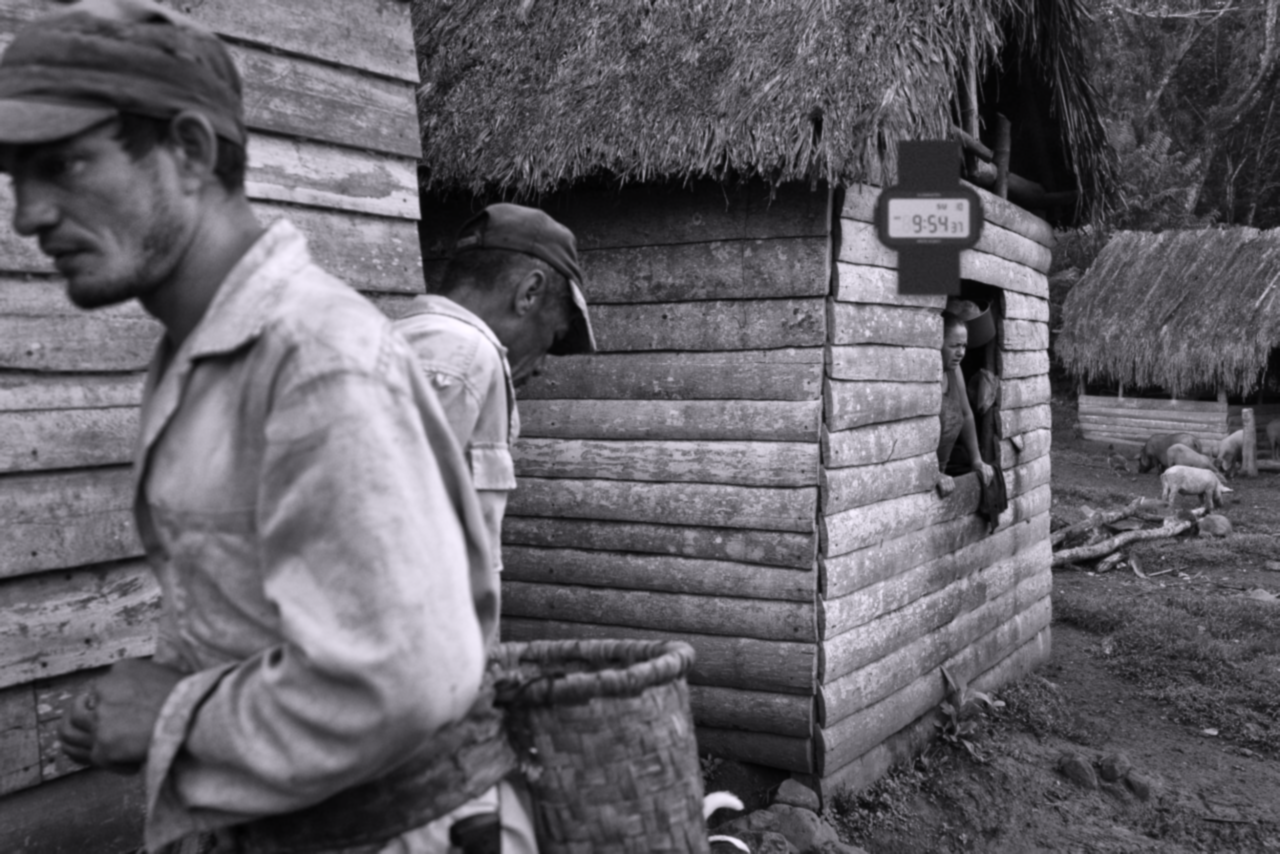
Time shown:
**9:54**
